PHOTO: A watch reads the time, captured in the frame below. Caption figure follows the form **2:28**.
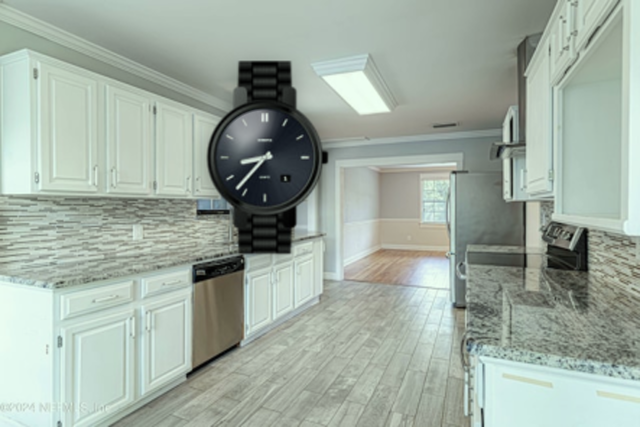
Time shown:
**8:37**
